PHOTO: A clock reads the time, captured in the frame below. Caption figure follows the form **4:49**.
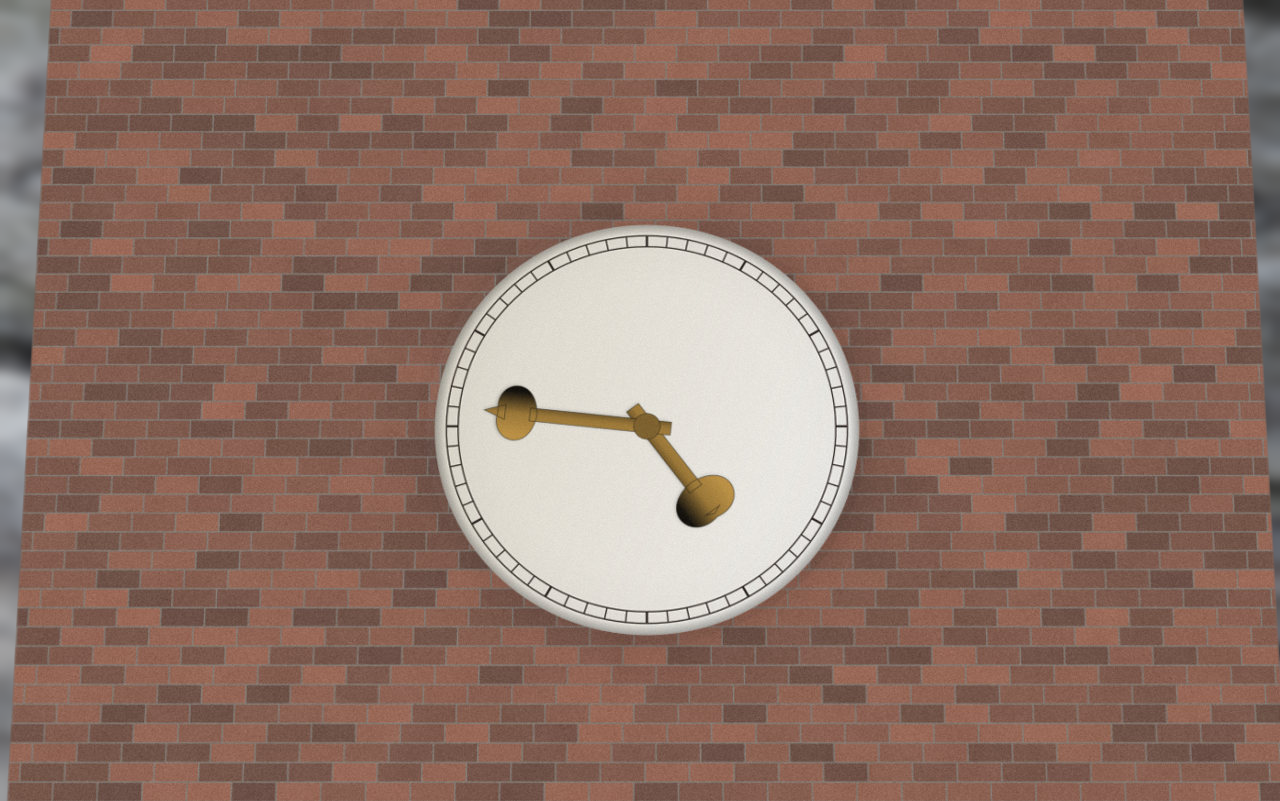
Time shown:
**4:46**
